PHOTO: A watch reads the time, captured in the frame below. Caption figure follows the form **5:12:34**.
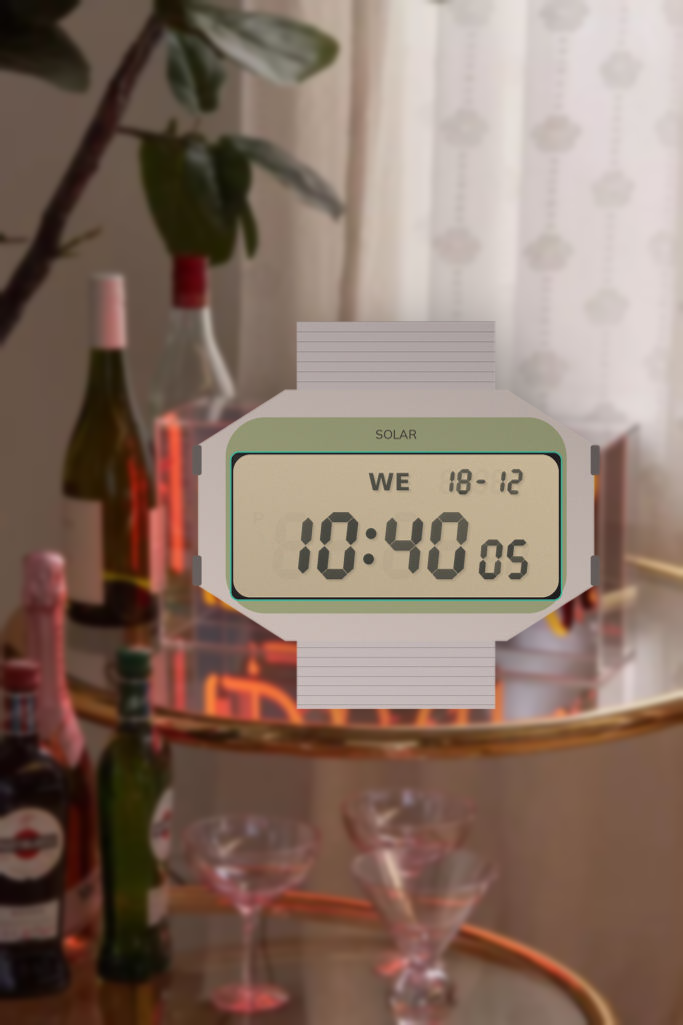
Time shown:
**10:40:05**
